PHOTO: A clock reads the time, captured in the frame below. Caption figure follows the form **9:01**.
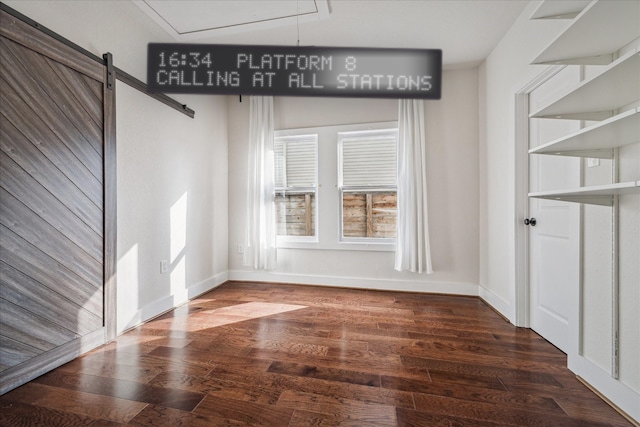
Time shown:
**16:34**
